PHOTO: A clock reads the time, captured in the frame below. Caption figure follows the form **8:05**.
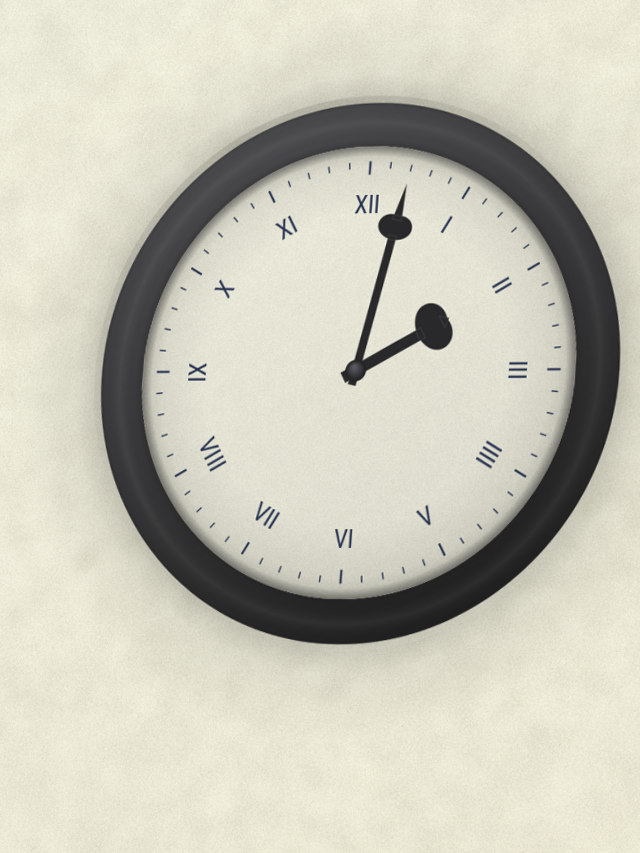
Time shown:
**2:02**
